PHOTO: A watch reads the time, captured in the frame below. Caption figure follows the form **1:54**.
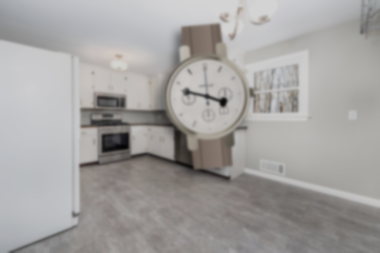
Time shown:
**3:48**
